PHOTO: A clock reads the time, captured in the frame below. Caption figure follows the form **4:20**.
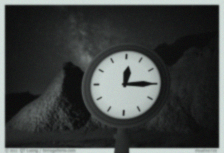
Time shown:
**12:15**
